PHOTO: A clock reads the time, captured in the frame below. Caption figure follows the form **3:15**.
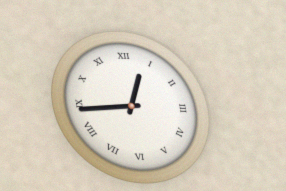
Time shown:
**12:44**
